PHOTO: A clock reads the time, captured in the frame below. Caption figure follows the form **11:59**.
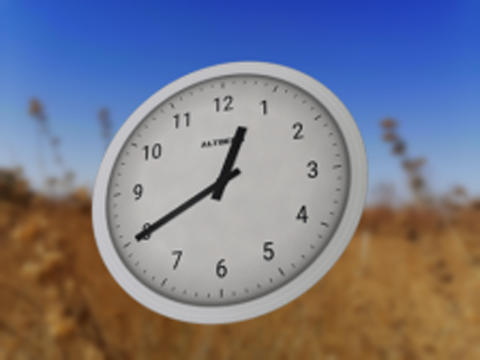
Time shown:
**12:40**
